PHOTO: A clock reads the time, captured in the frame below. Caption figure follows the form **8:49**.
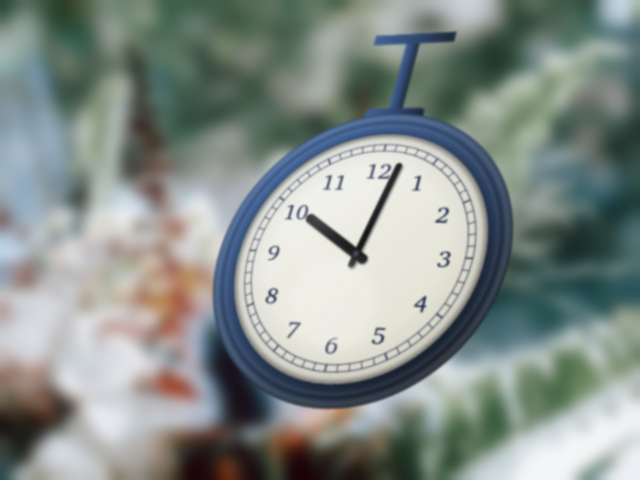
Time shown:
**10:02**
